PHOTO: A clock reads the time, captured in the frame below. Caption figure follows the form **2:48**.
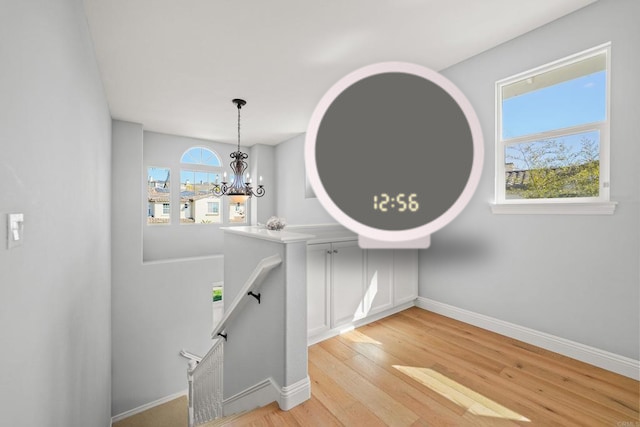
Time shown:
**12:56**
